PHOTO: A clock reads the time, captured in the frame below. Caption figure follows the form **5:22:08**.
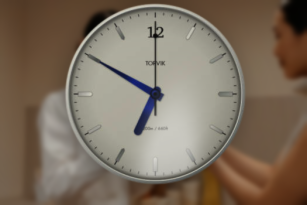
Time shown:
**6:50:00**
